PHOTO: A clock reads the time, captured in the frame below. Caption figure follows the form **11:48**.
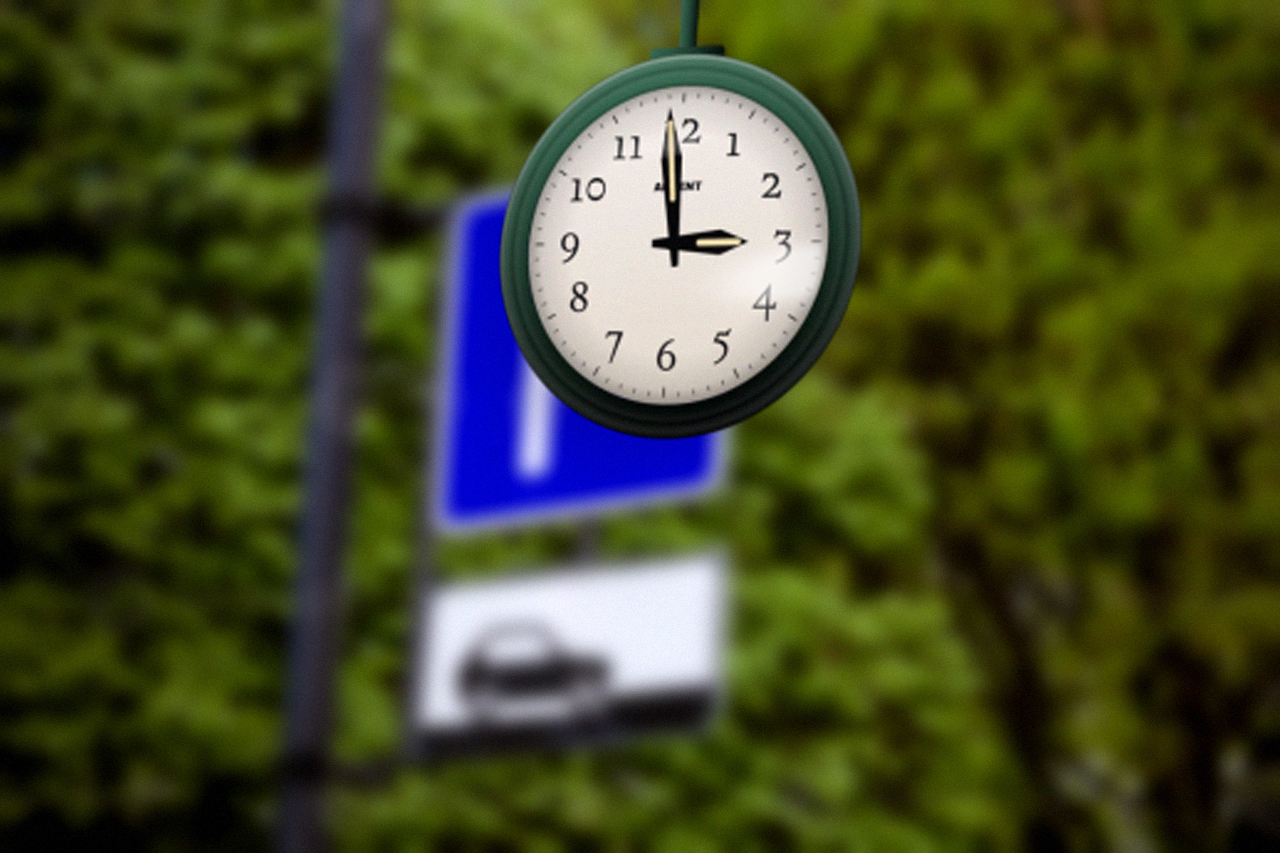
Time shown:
**2:59**
